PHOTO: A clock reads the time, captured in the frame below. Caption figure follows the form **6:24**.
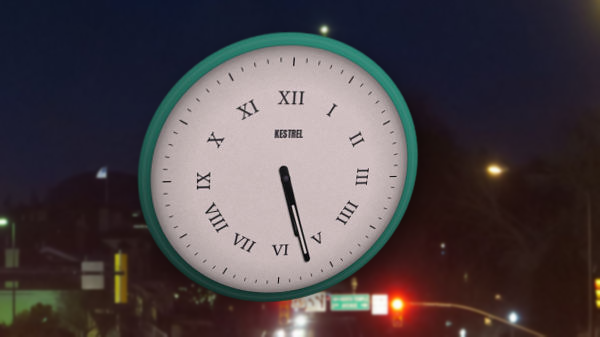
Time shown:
**5:27**
